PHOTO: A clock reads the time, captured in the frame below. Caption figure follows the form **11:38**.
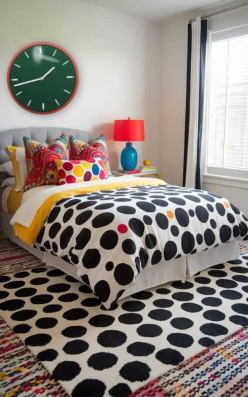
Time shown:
**1:43**
